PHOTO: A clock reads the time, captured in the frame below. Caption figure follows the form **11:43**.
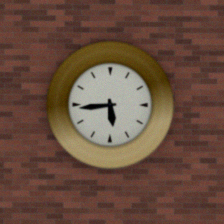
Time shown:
**5:44**
